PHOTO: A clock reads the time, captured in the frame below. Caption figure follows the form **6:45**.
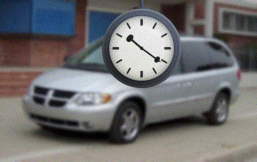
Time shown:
**10:21**
